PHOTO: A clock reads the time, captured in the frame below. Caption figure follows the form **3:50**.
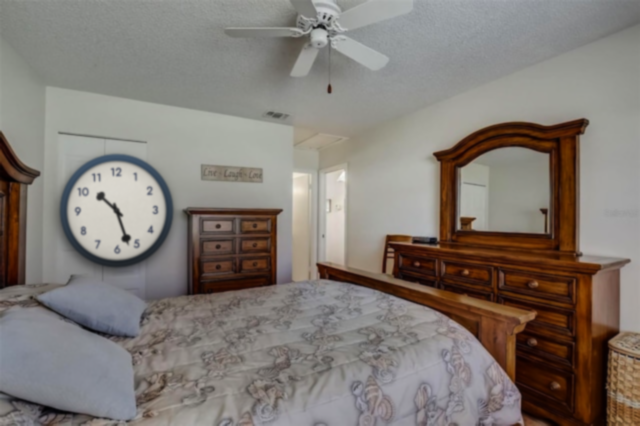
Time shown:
**10:27**
